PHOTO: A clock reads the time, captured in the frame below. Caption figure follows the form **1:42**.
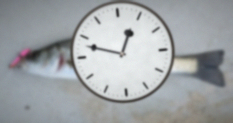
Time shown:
**12:48**
